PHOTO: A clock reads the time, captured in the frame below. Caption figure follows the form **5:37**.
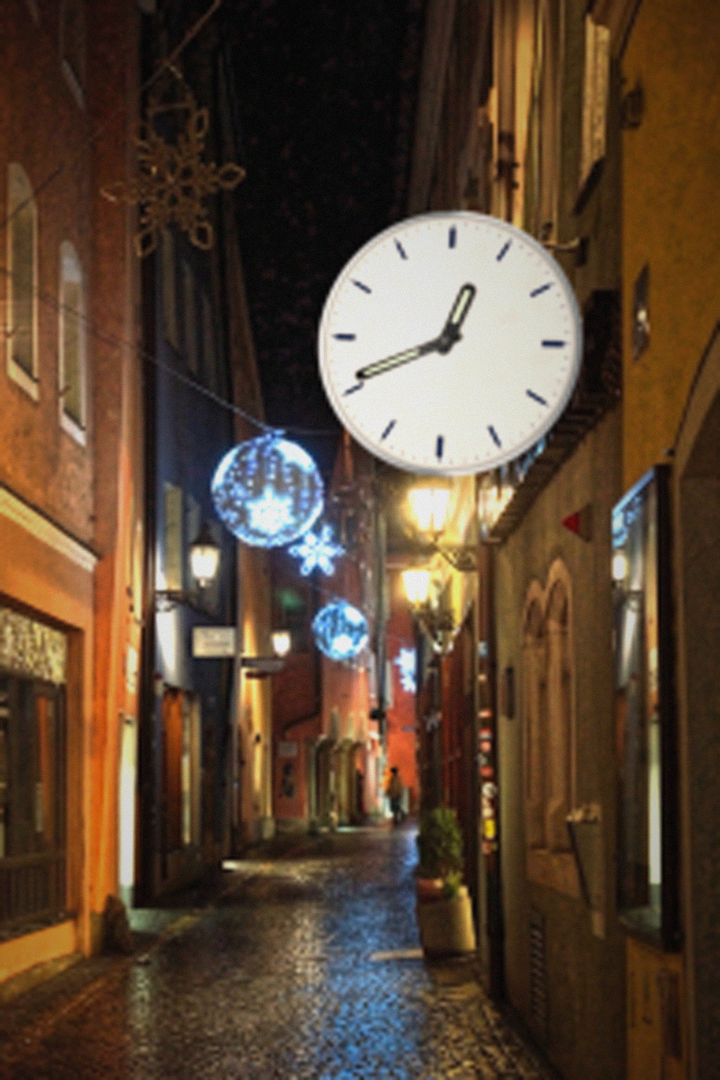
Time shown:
**12:41**
